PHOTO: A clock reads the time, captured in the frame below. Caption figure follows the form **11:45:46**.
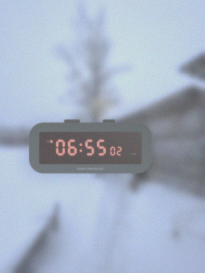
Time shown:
**6:55:02**
